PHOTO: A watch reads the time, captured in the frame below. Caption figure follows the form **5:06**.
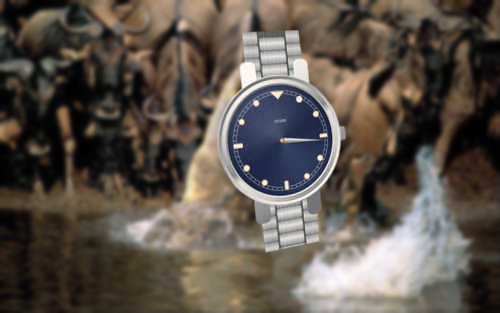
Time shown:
**3:16**
